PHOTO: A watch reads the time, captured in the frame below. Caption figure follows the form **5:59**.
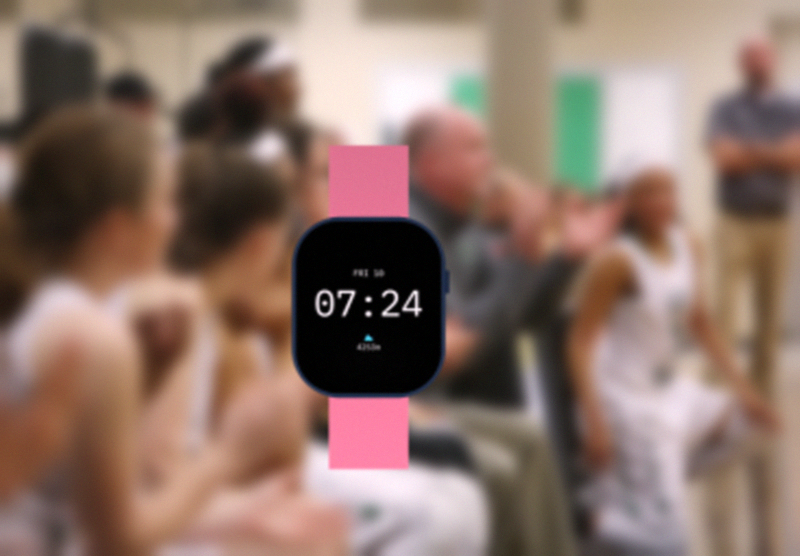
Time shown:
**7:24**
